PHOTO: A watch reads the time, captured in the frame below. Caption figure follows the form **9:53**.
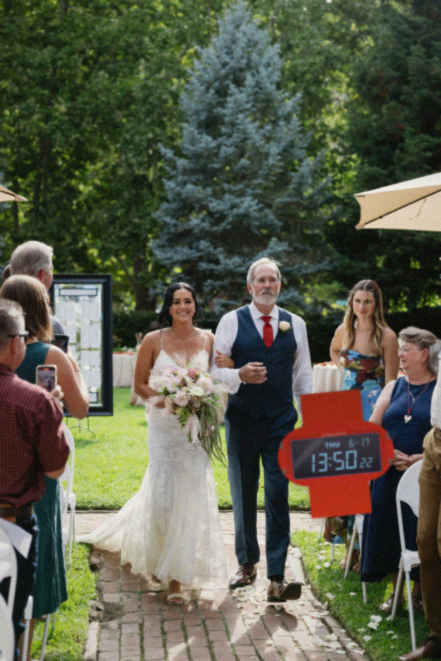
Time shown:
**13:50**
